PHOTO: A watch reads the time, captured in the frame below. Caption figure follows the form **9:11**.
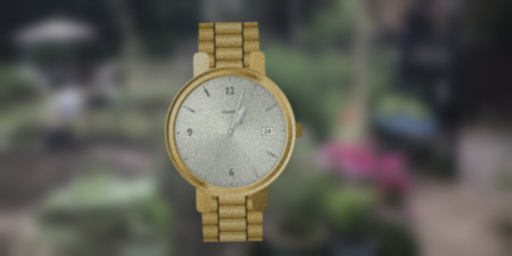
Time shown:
**1:03**
